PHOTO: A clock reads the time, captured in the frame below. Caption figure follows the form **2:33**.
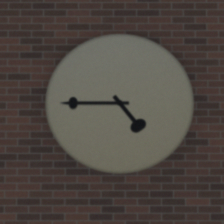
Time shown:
**4:45**
